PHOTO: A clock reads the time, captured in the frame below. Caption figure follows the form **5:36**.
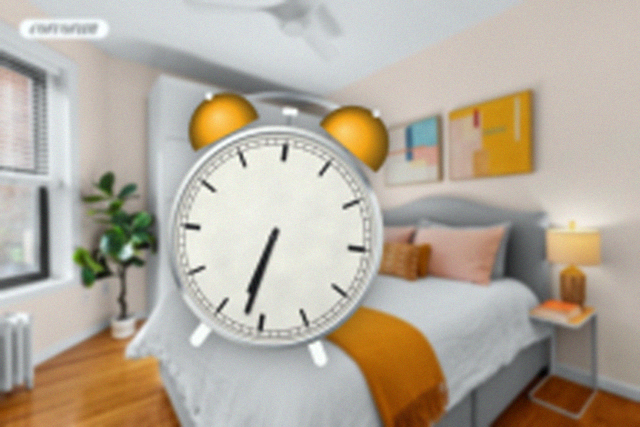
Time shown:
**6:32**
